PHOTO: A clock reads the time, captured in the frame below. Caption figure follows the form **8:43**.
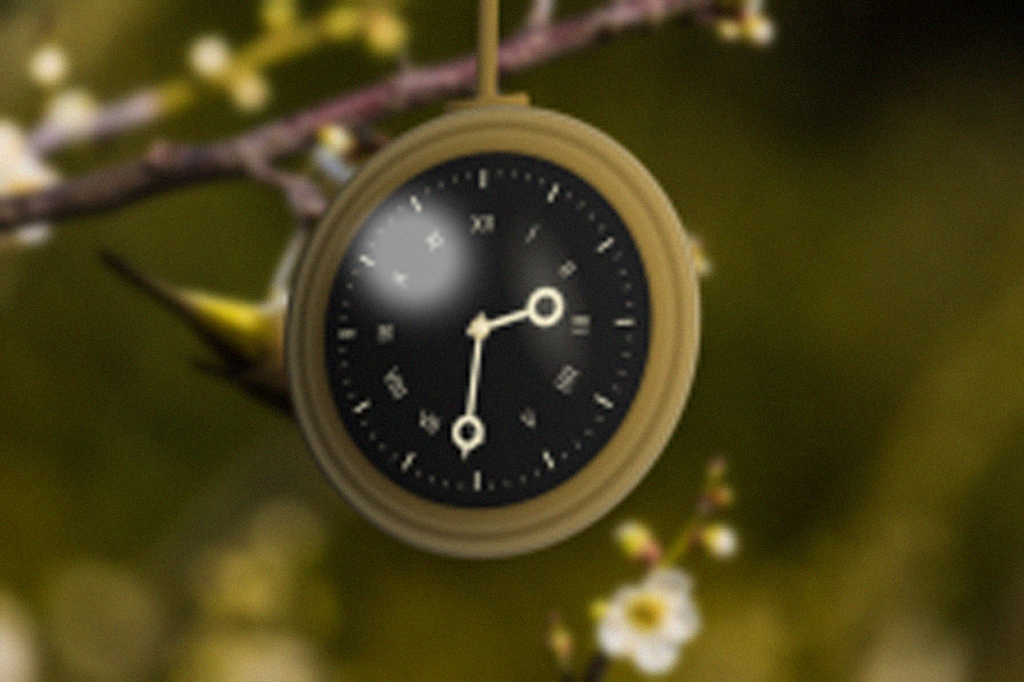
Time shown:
**2:31**
